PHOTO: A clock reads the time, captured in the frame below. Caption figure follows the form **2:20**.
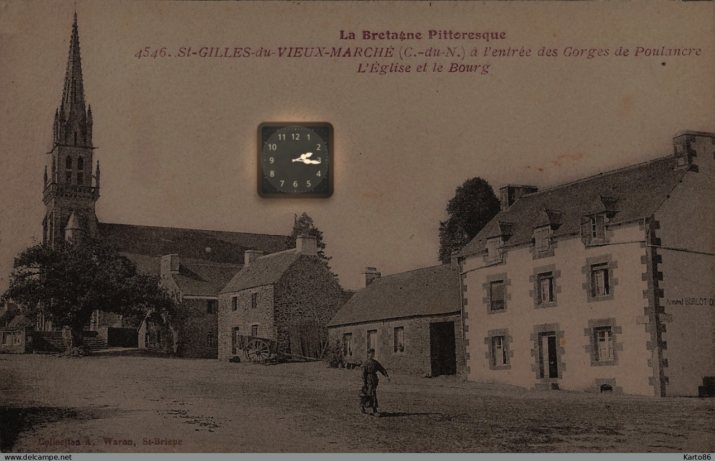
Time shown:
**2:16**
